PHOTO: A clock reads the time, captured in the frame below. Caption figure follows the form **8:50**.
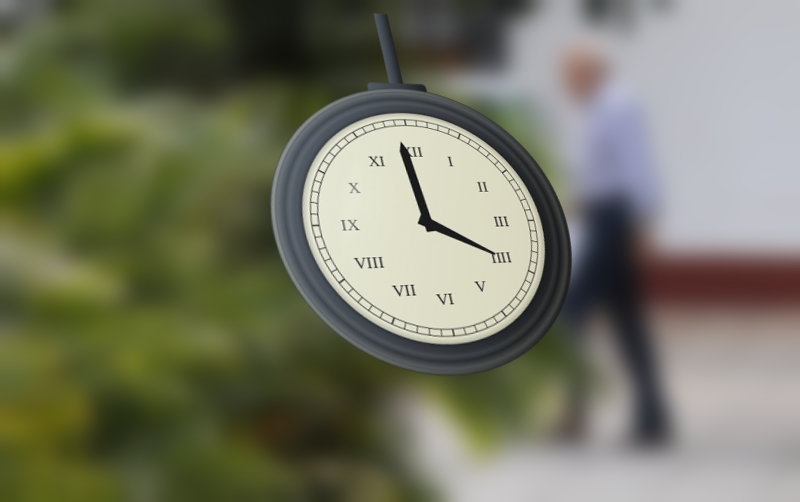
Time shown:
**3:59**
